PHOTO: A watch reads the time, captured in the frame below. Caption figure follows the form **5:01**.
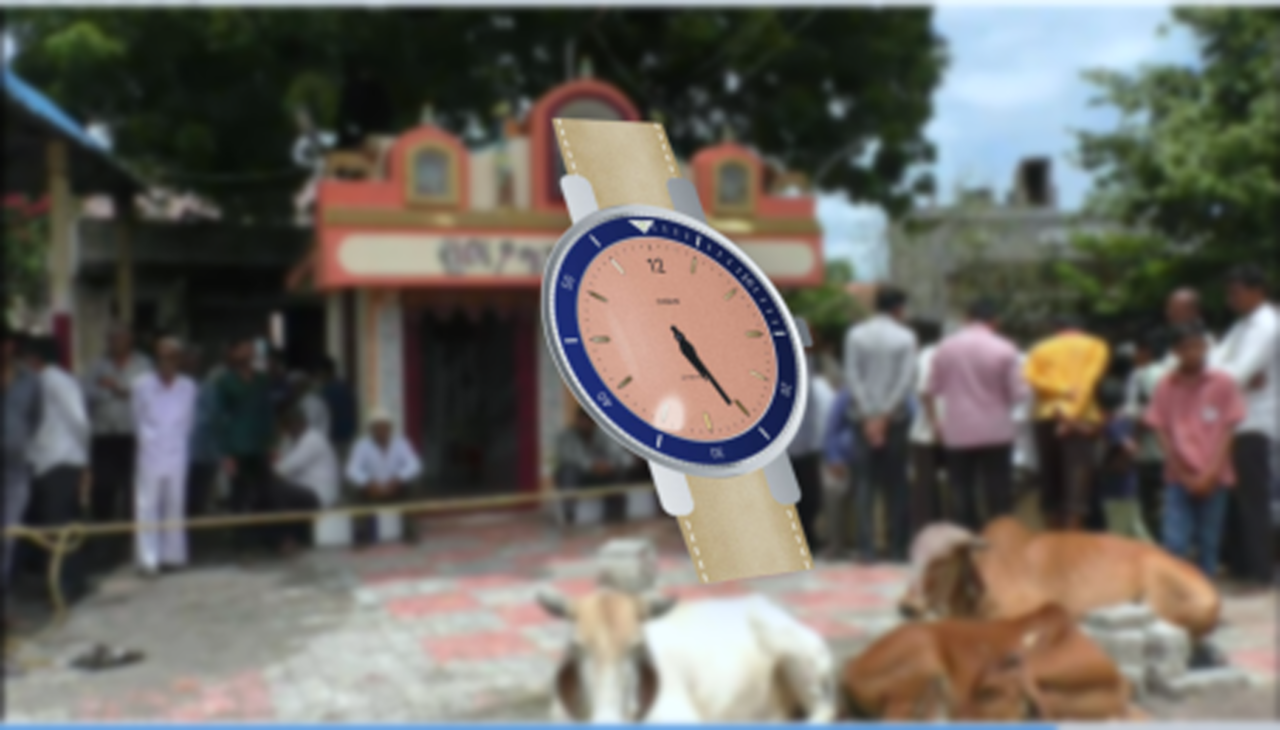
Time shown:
**5:26**
